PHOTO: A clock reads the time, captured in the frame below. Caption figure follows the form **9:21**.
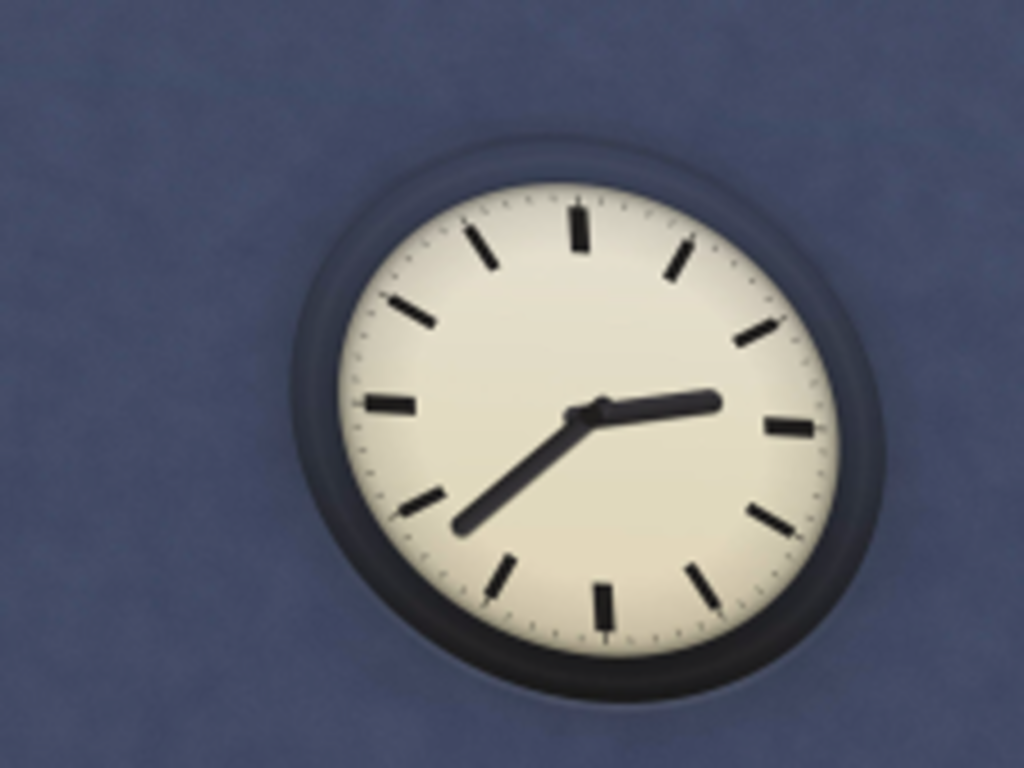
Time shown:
**2:38**
